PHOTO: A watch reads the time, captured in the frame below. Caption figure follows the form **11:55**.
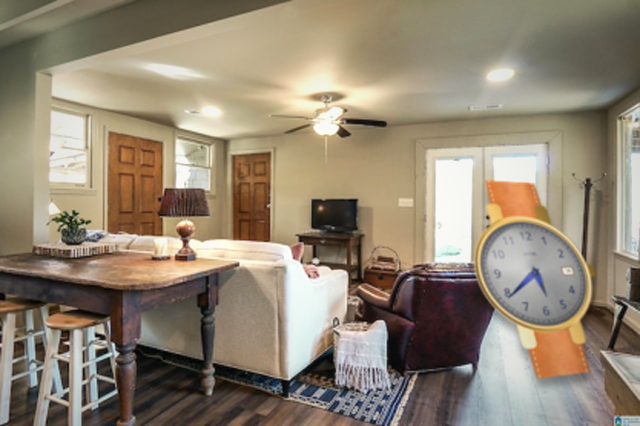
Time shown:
**5:39**
